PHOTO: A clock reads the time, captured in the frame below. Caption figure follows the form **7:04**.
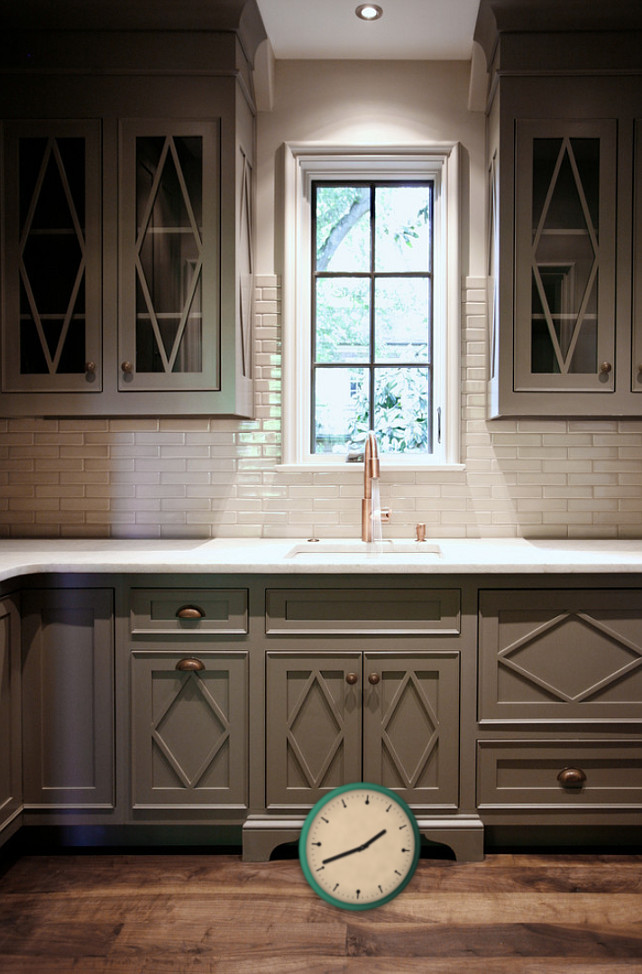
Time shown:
**1:41**
